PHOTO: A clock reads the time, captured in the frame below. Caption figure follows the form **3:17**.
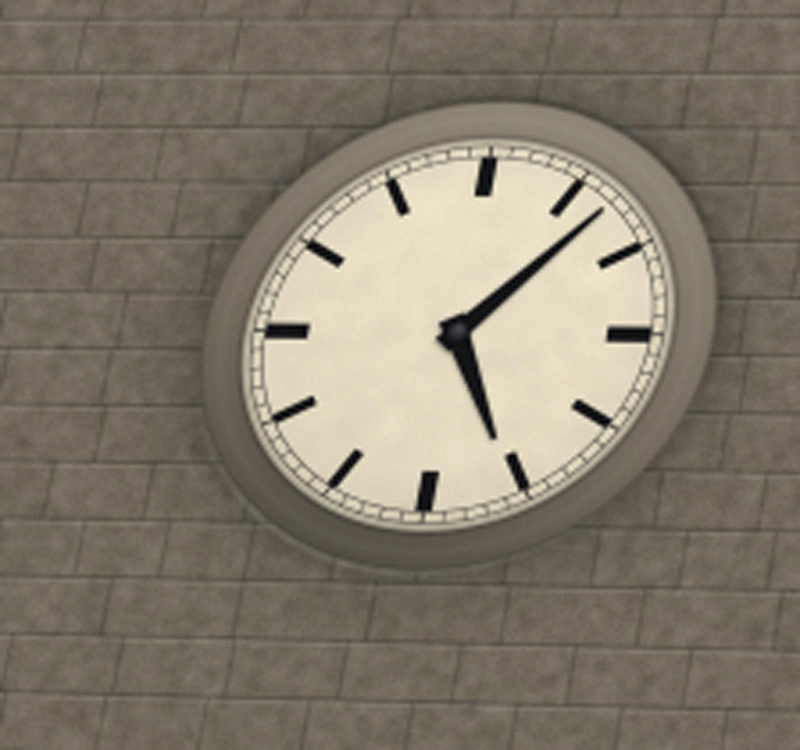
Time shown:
**5:07**
